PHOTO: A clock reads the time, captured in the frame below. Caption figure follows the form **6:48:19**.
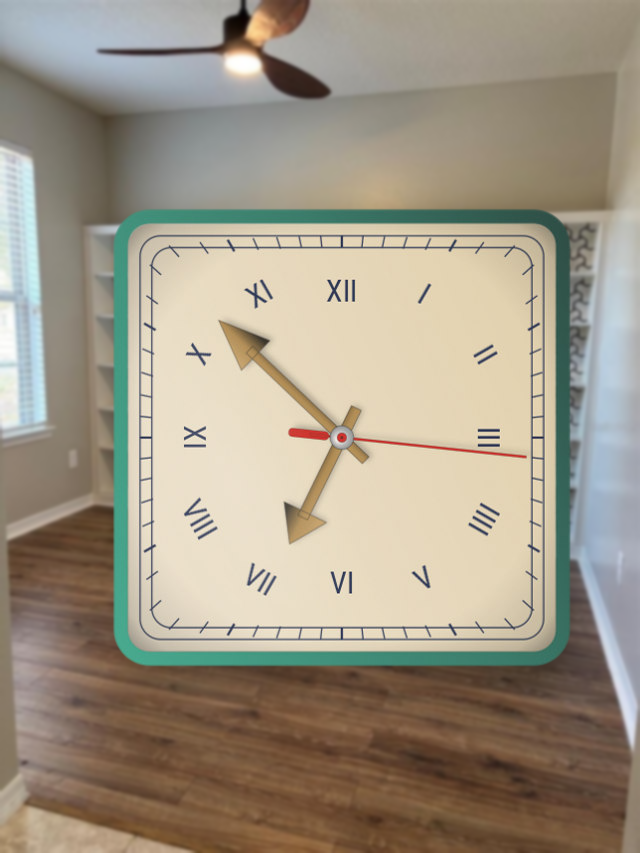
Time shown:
**6:52:16**
